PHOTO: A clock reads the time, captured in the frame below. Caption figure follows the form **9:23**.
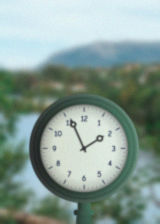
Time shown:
**1:56**
